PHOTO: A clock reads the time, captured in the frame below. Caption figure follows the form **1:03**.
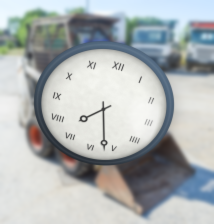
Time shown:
**7:27**
